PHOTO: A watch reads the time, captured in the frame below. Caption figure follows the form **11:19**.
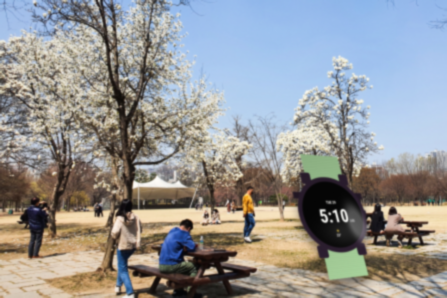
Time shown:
**5:10**
